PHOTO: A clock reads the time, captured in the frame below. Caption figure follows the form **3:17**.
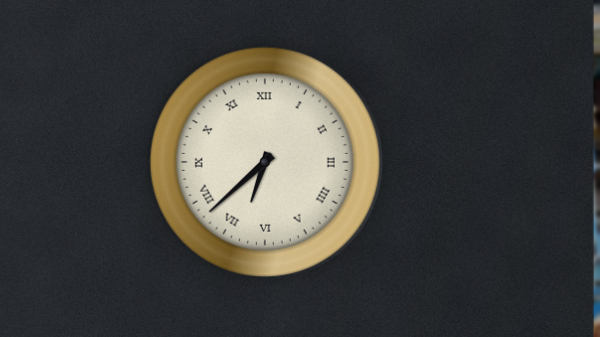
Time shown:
**6:38**
